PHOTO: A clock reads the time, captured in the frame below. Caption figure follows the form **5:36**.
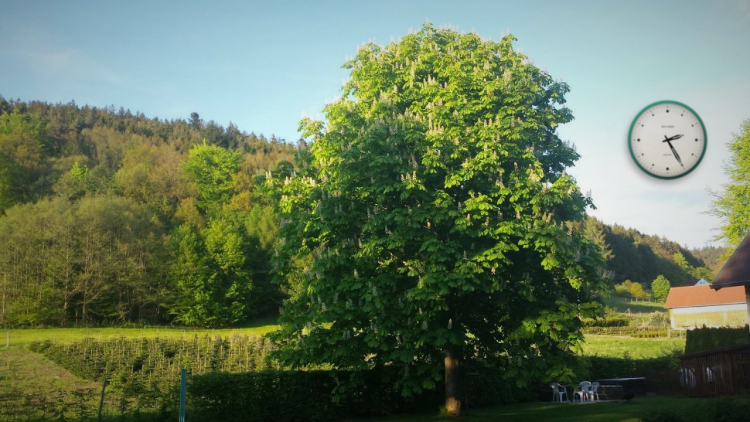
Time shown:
**2:25**
